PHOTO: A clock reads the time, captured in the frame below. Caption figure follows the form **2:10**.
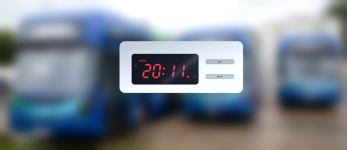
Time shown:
**20:11**
